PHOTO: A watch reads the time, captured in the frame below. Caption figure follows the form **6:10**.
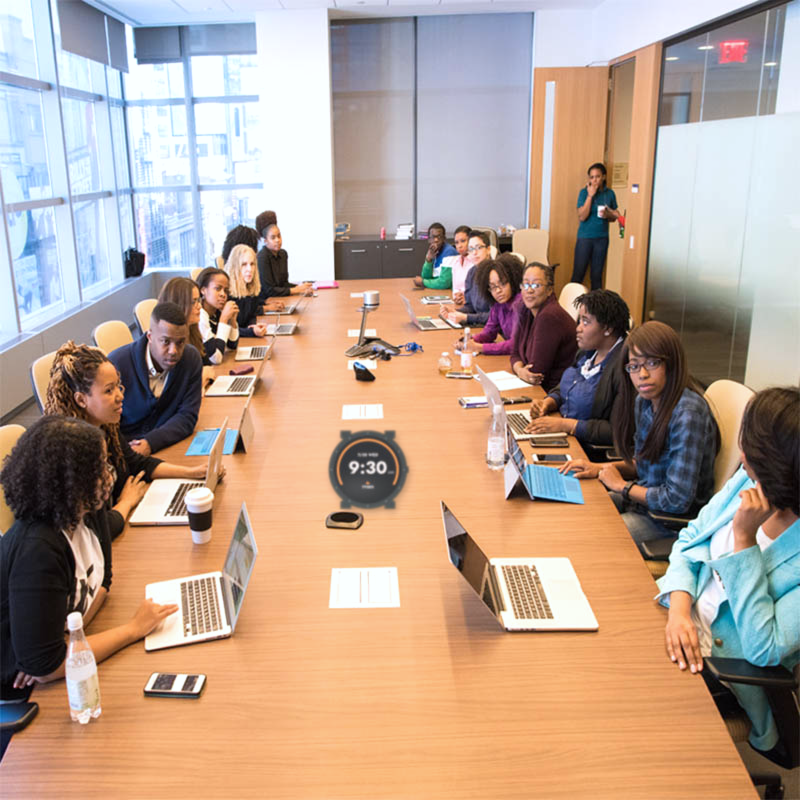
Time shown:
**9:30**
